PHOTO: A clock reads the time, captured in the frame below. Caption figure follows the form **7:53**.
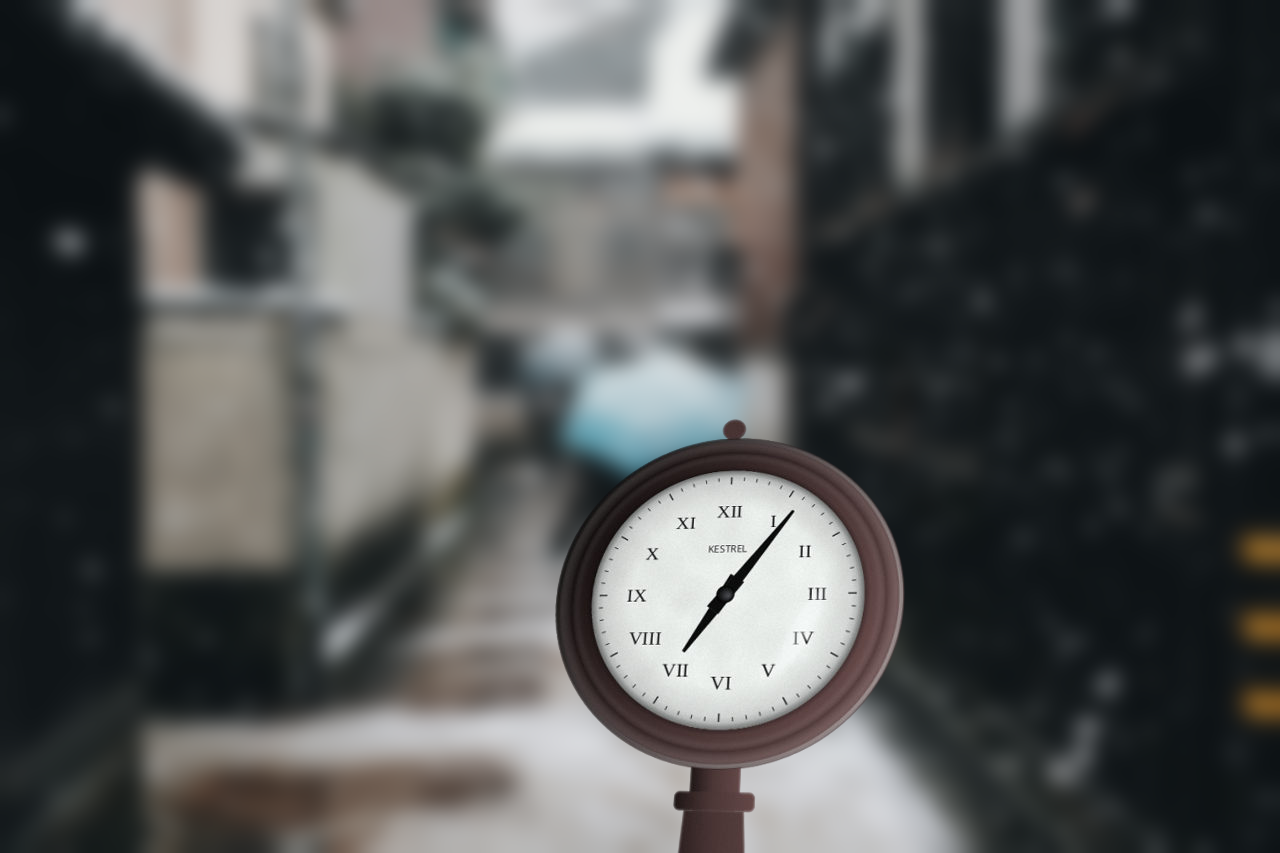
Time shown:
**7:06**
